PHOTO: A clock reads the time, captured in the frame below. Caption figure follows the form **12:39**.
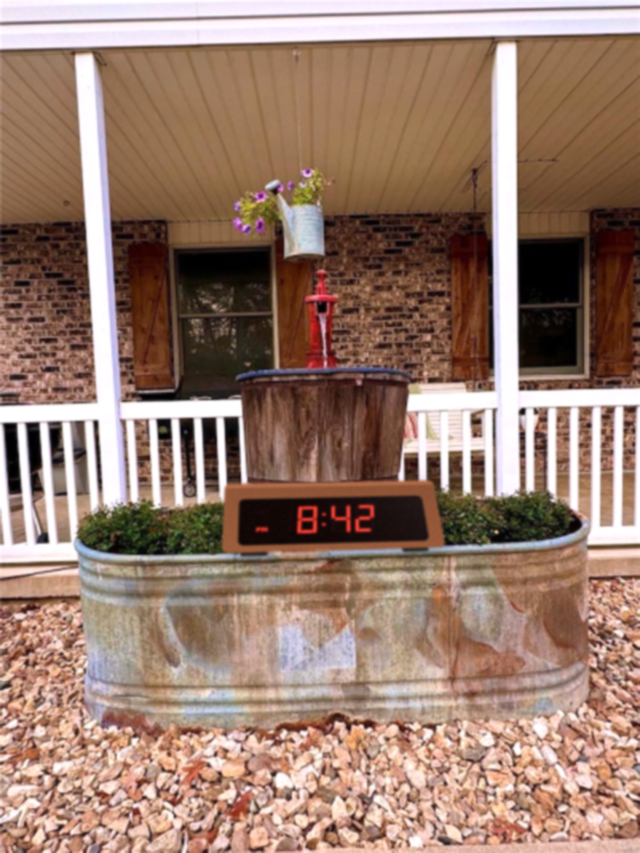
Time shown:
**8:42**
